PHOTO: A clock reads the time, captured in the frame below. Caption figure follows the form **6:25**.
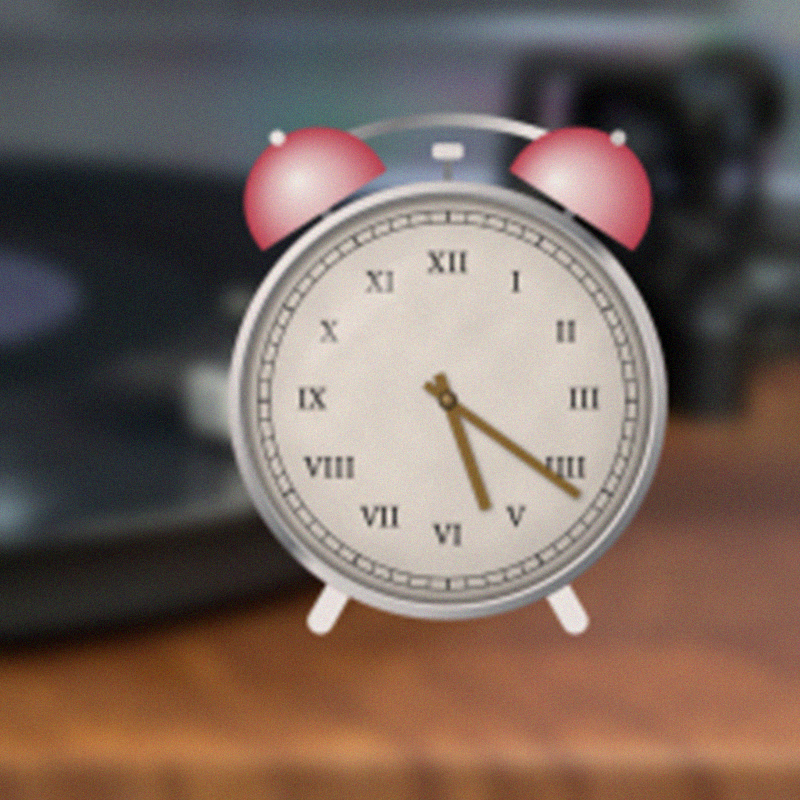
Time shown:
**5:21**
